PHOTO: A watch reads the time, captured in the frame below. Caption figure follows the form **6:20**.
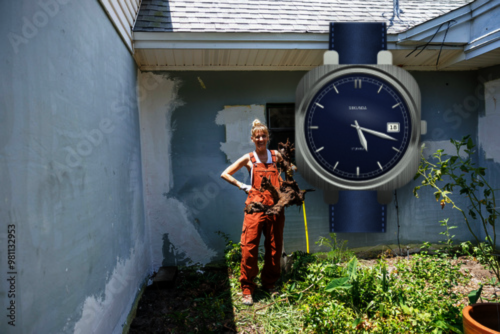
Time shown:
**5:18**
